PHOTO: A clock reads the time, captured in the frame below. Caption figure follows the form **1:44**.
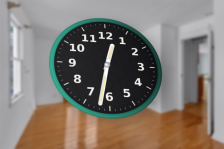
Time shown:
**12:32**
